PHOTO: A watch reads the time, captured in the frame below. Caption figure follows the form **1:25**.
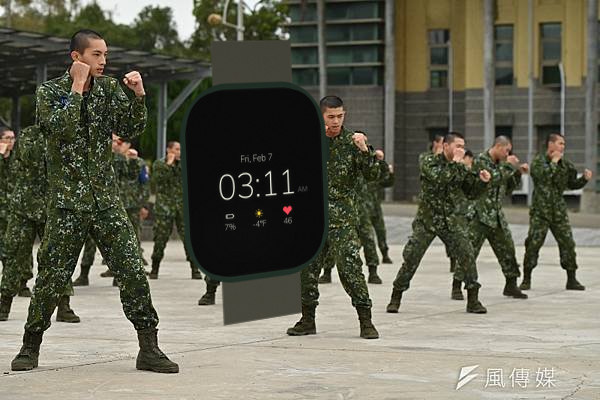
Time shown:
**3:11**
